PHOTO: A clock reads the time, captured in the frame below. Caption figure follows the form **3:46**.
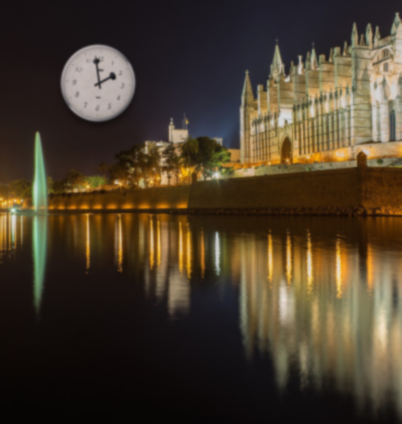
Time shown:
**1:58**
